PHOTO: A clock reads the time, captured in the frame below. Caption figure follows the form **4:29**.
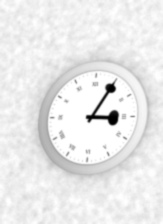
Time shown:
**3:05**
